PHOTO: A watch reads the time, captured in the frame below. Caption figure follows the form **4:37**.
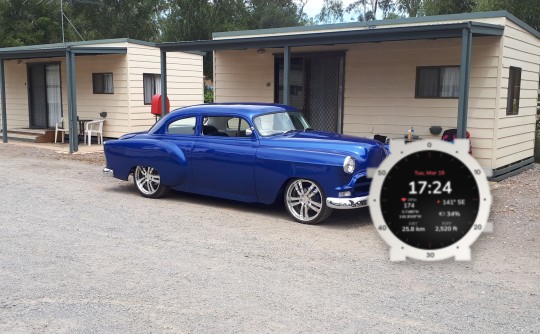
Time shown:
**17:24**
